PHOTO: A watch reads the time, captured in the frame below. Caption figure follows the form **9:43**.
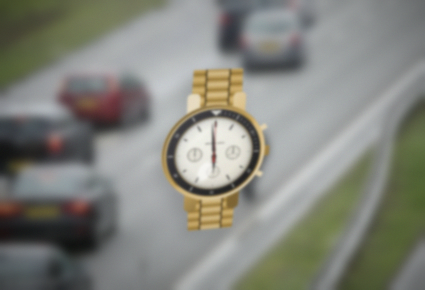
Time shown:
**5:59**
